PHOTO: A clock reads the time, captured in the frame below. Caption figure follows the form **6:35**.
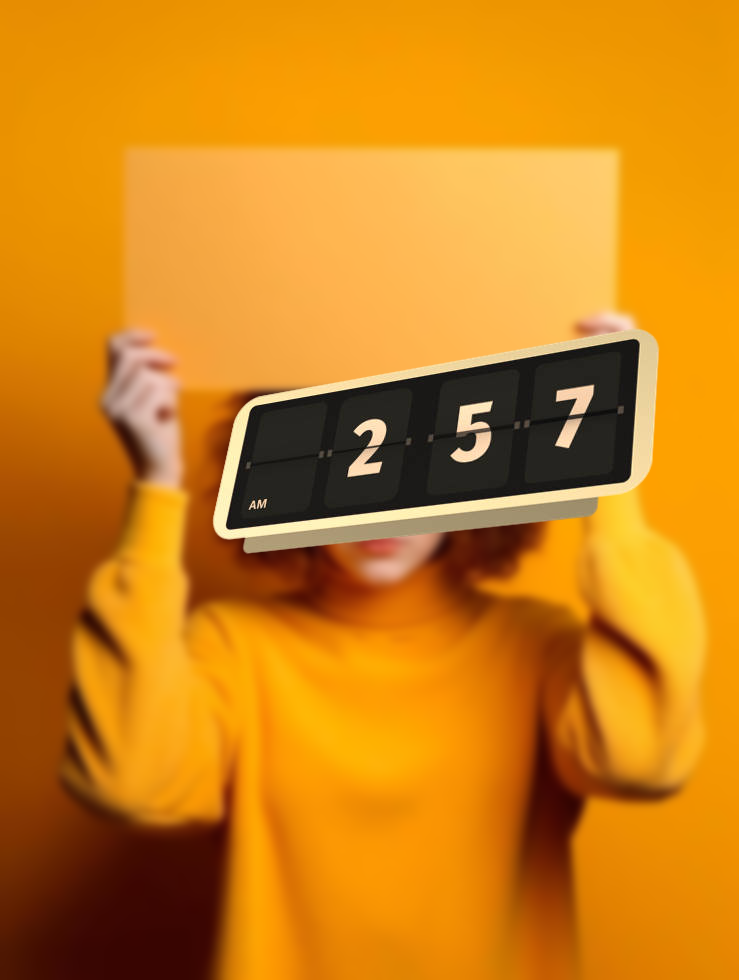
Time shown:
**2:57**
